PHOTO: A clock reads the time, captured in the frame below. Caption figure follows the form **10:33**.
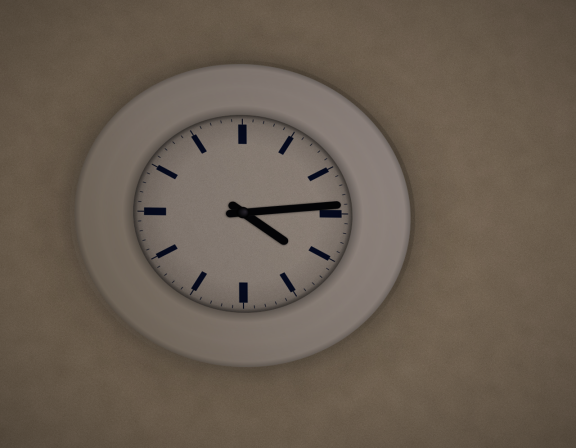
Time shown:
**4:14**
